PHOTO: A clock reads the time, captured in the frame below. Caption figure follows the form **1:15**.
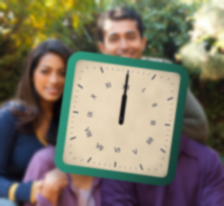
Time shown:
**12:00**
